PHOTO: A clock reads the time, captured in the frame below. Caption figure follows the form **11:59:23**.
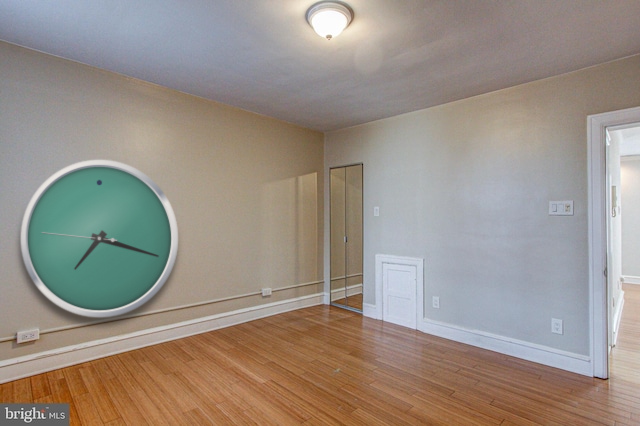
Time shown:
**7:17:46**
